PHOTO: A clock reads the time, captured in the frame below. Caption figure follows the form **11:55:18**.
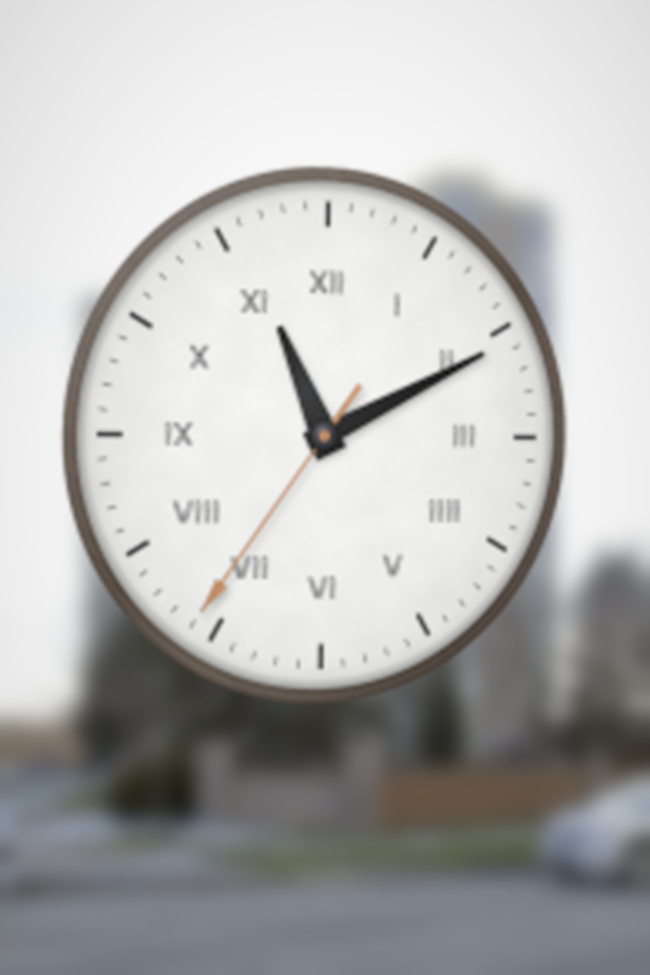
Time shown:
**11:10:36**
